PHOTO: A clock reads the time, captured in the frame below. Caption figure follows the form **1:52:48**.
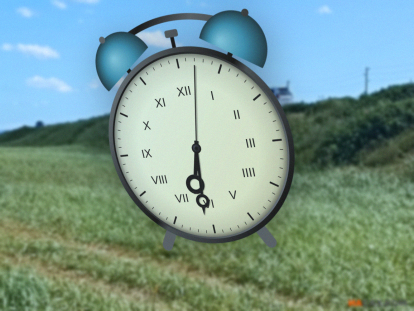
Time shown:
**6:31:02**
